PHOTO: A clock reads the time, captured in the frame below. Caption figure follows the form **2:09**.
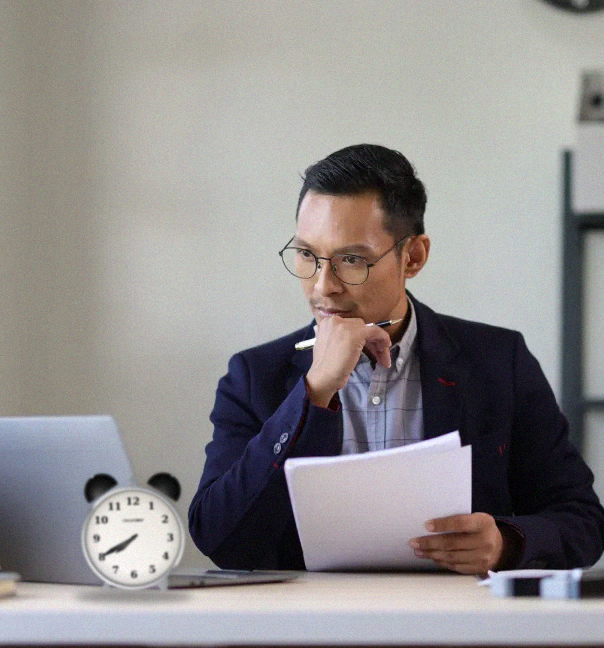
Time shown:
**7:40**
